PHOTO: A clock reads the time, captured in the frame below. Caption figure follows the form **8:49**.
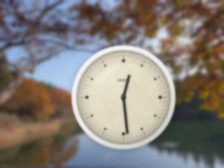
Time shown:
**12:29**
